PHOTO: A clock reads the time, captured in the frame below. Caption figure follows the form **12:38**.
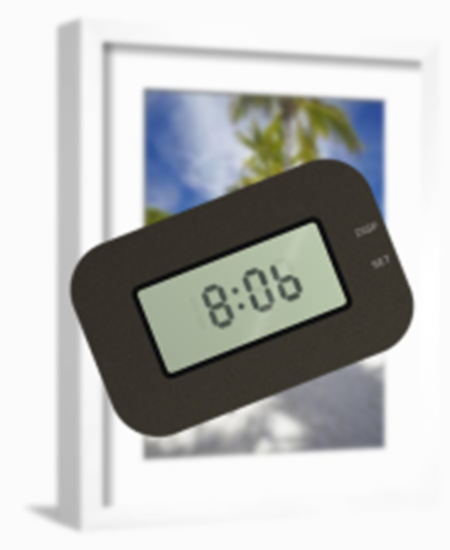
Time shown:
**8:06**
